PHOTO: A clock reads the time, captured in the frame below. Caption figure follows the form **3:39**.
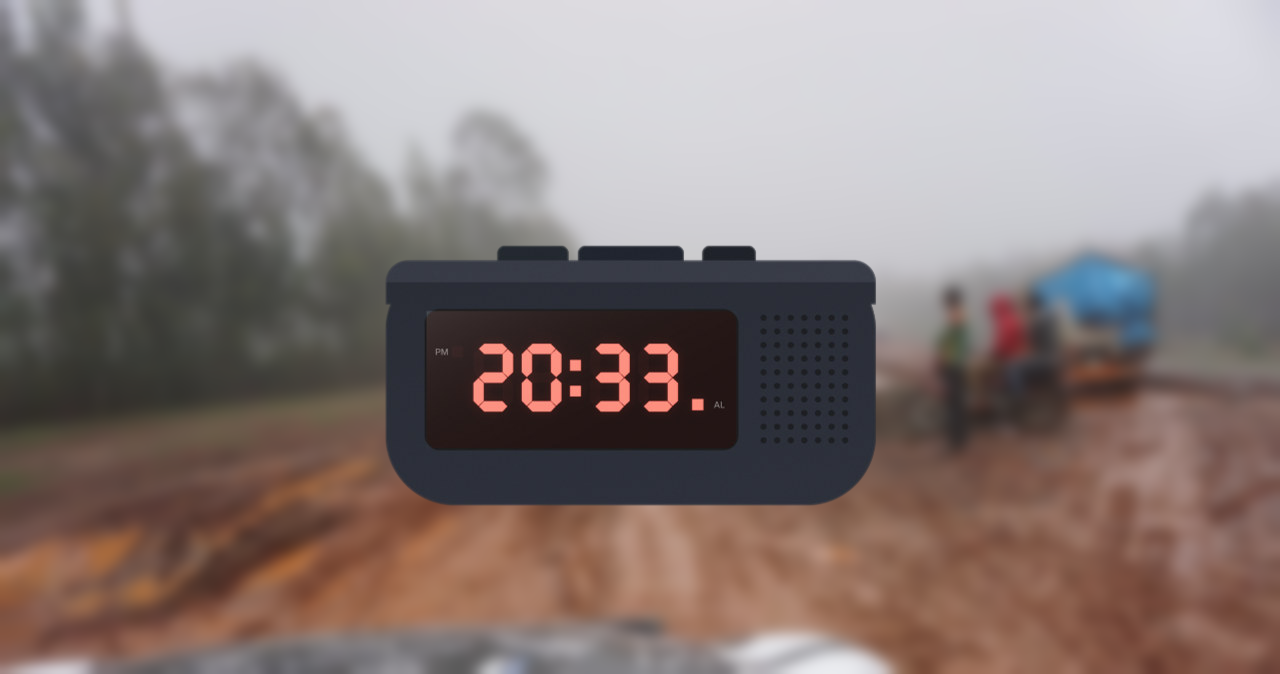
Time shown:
**20:33**
